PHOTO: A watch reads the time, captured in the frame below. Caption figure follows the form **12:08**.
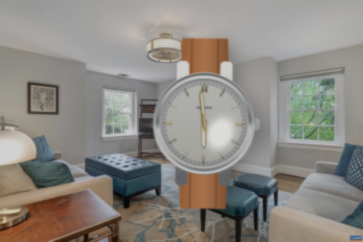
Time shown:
**5:59**
